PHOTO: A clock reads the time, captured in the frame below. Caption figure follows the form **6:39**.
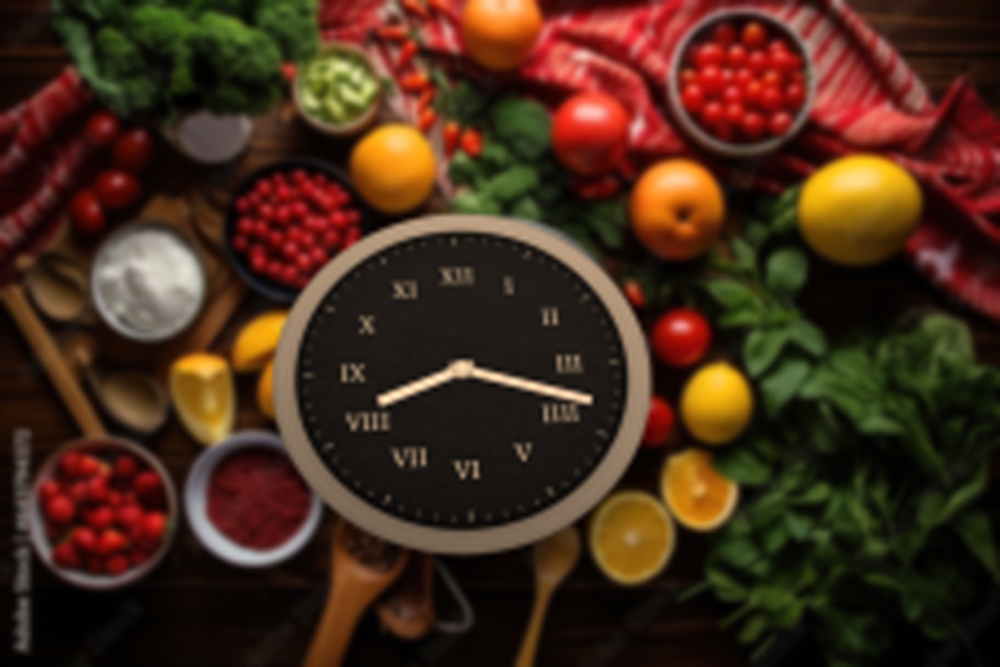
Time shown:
**8:18**
